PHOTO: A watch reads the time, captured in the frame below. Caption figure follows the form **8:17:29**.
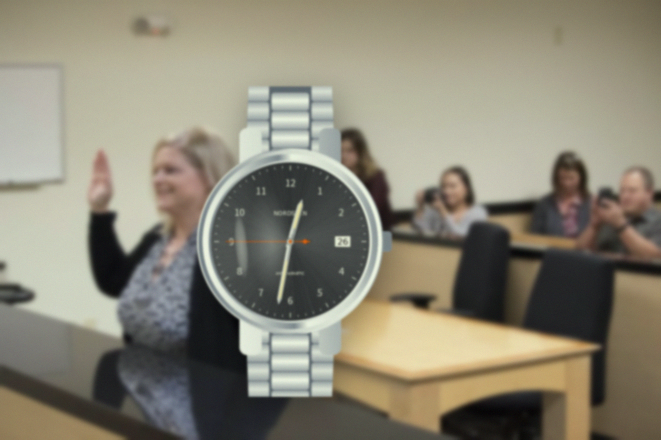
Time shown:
**12:31:45**
